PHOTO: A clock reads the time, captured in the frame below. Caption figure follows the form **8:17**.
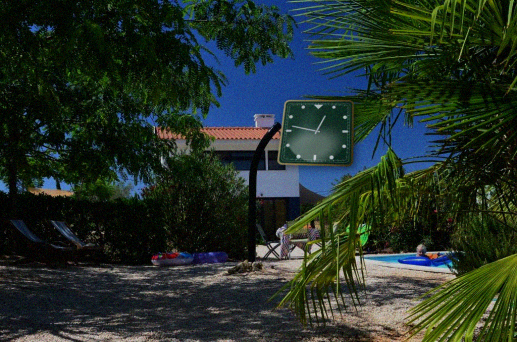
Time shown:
**12:47**
